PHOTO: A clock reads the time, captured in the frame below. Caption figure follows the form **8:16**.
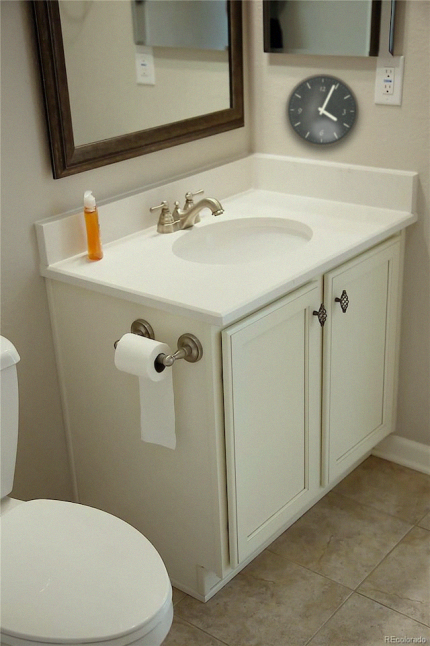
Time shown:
**4:04**
